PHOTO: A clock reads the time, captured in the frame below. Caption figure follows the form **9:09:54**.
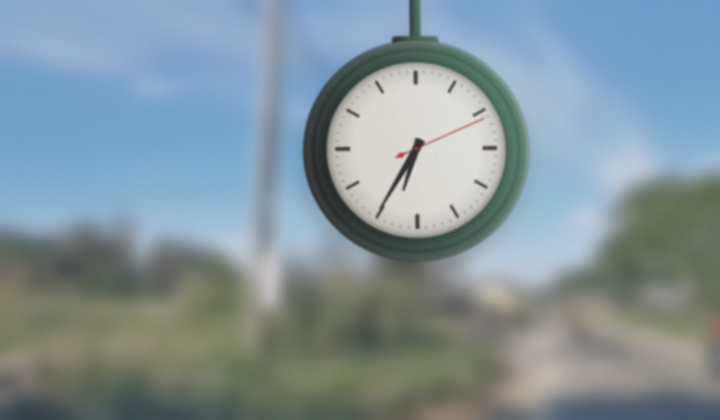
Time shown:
**6:35:11**
